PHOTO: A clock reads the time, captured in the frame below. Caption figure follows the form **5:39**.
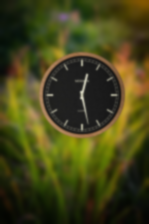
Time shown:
**12:28**
